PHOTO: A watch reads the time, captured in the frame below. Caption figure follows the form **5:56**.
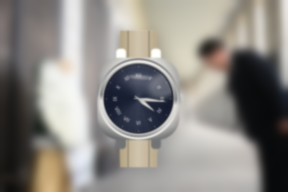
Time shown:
**4:16**
